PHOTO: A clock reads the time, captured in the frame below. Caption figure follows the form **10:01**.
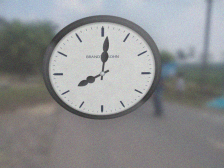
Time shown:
**8:01**
